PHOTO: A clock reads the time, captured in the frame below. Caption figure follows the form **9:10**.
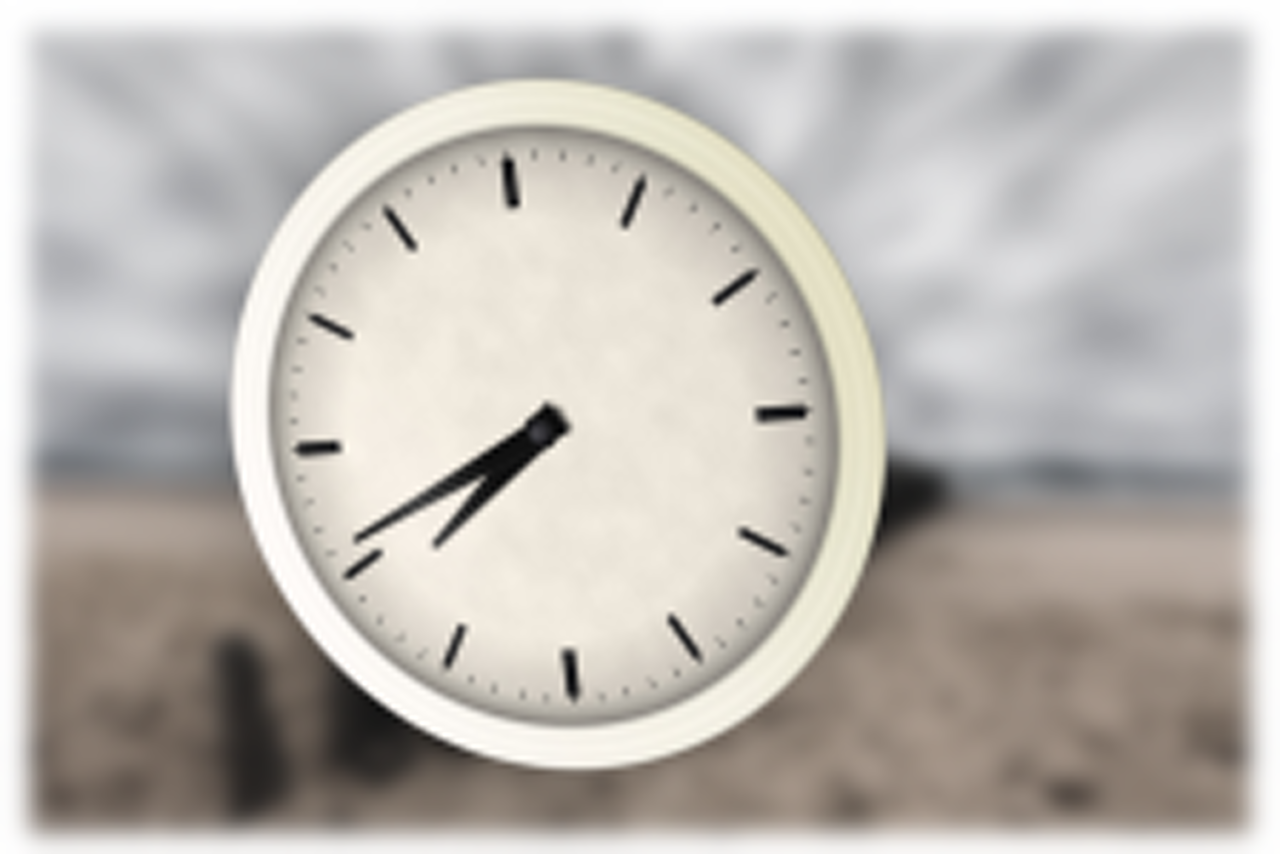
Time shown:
**7:41**
